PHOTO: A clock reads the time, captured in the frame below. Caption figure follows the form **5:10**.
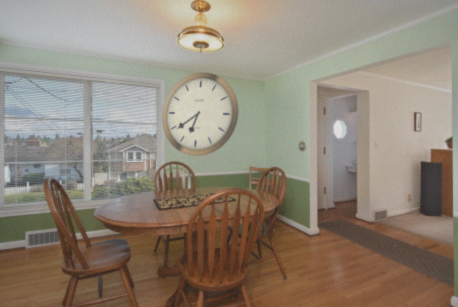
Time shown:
**6:39**
